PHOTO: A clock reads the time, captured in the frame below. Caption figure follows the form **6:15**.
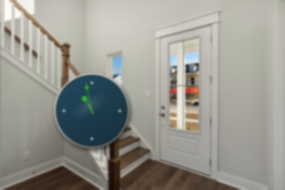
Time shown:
**10:58**
